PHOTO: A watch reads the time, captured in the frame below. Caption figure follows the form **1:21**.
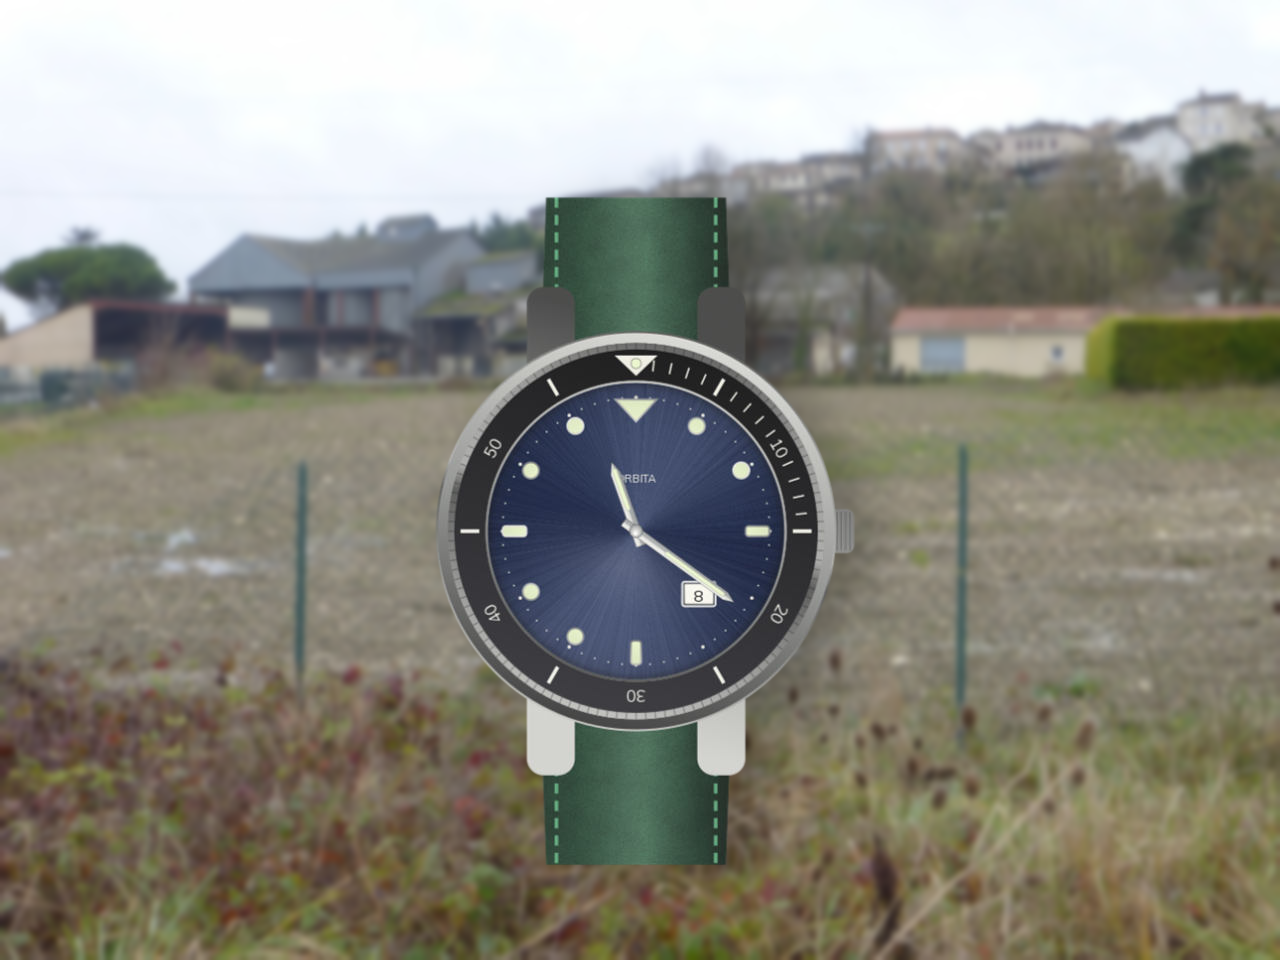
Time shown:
**11:21**
